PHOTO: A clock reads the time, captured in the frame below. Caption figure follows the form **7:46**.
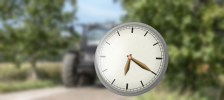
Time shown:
**6:20**
